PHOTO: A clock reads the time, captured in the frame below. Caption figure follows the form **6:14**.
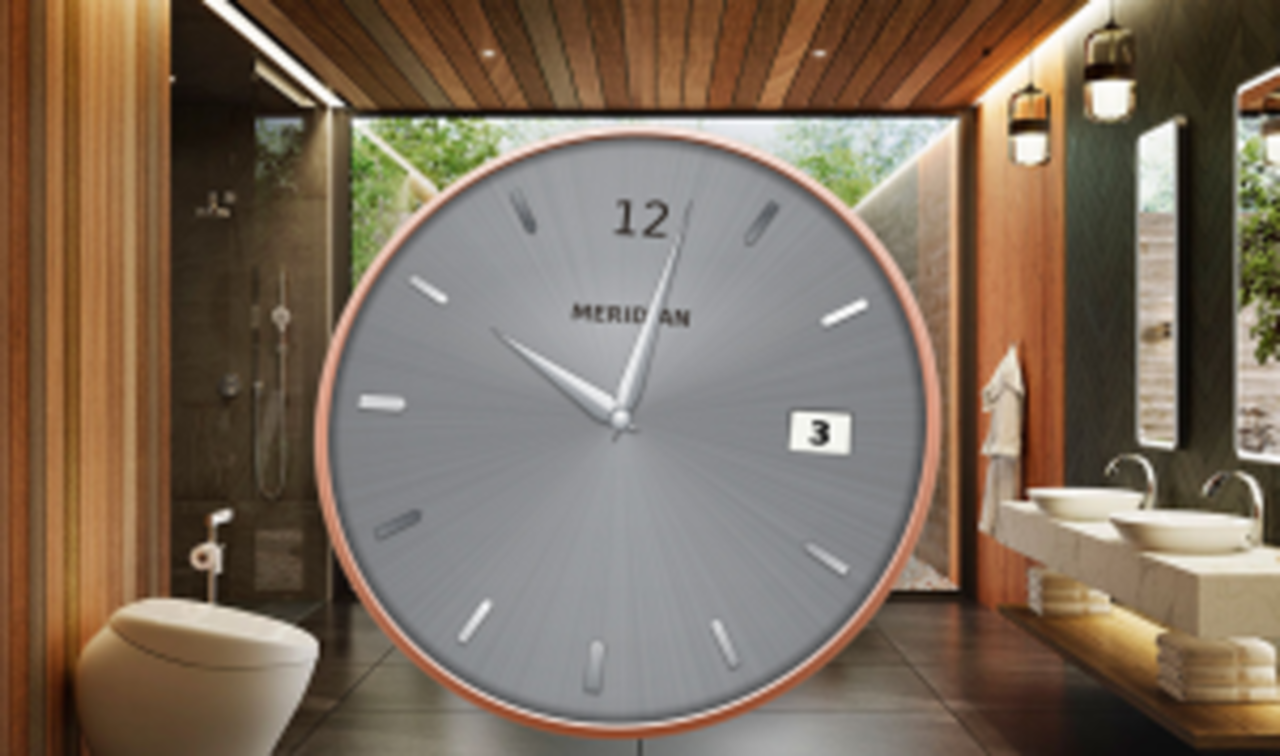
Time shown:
**10:02**
